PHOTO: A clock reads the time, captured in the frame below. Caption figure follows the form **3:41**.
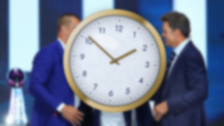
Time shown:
**1:51**
